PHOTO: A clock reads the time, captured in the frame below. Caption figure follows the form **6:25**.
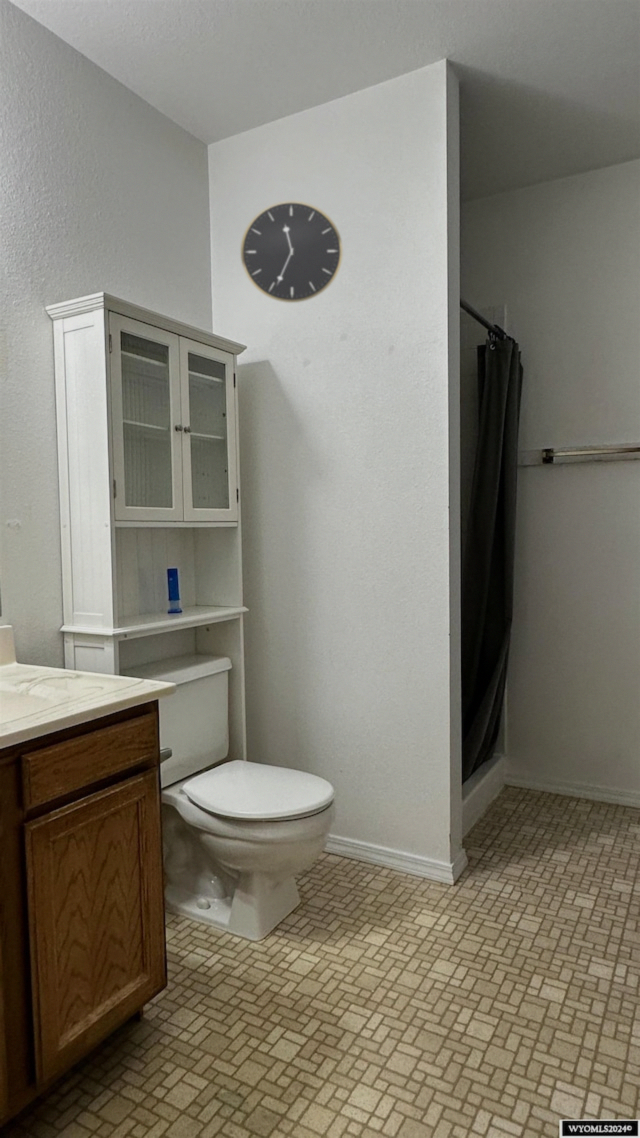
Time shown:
**11:34**
